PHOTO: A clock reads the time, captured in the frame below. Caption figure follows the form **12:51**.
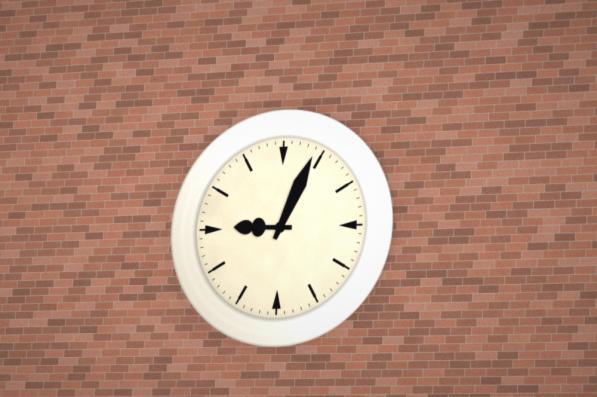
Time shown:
**9:04**
